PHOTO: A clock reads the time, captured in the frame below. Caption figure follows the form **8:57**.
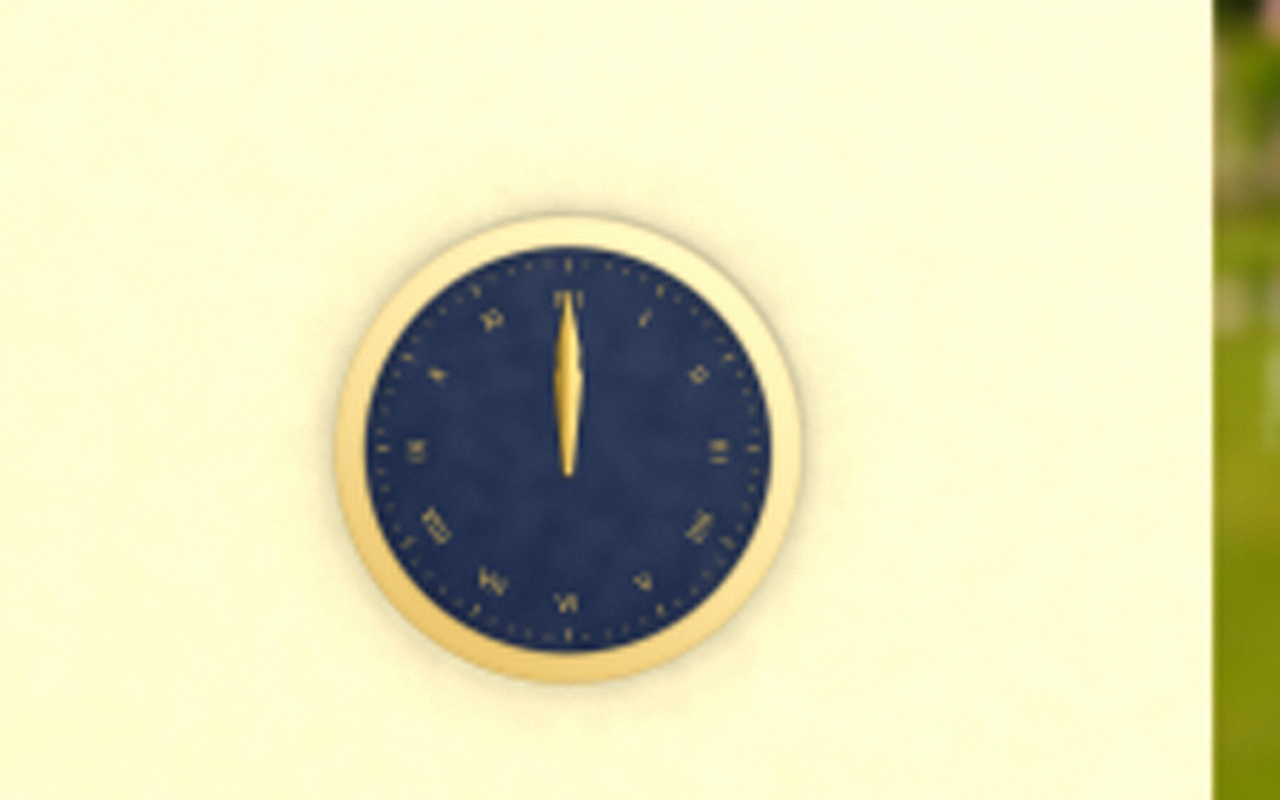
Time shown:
**12:00**
